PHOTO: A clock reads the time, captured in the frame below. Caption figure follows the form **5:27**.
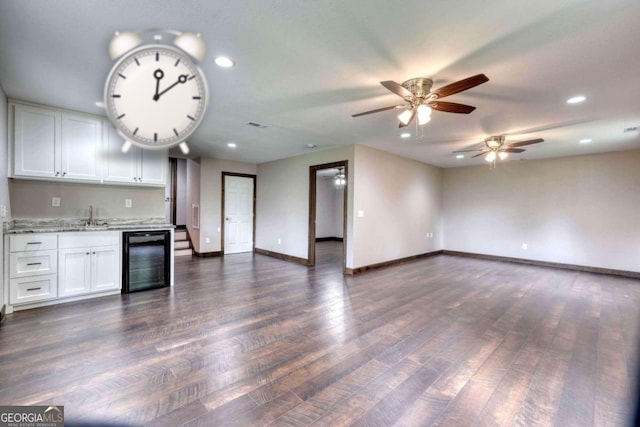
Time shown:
**12:09**
